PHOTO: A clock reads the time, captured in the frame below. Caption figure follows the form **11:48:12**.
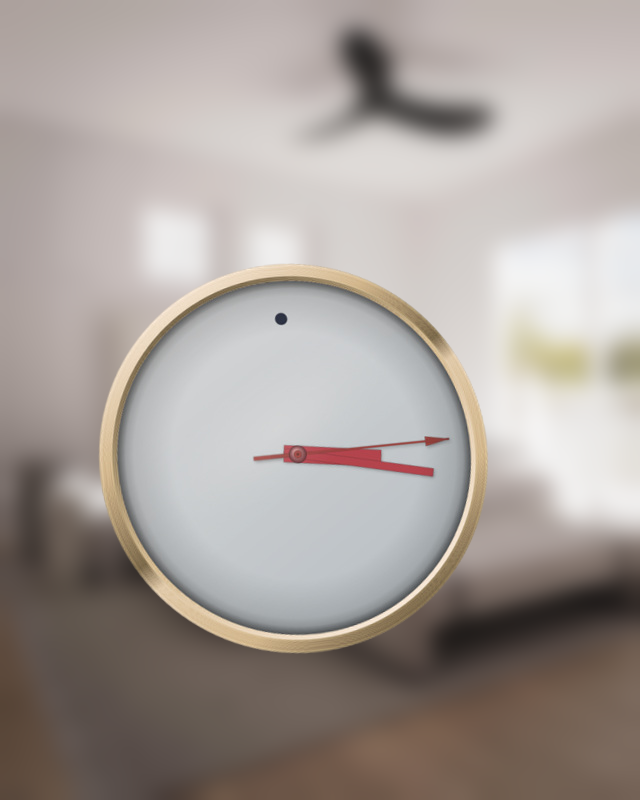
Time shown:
**3:17:15**
